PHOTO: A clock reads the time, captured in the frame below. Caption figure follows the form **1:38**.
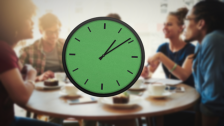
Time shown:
**1:09**
